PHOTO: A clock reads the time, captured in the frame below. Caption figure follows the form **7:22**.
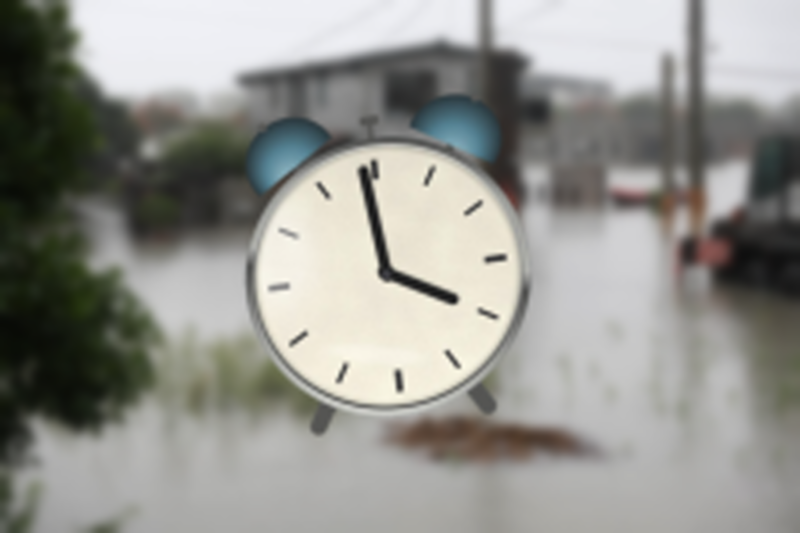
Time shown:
**3:59**
